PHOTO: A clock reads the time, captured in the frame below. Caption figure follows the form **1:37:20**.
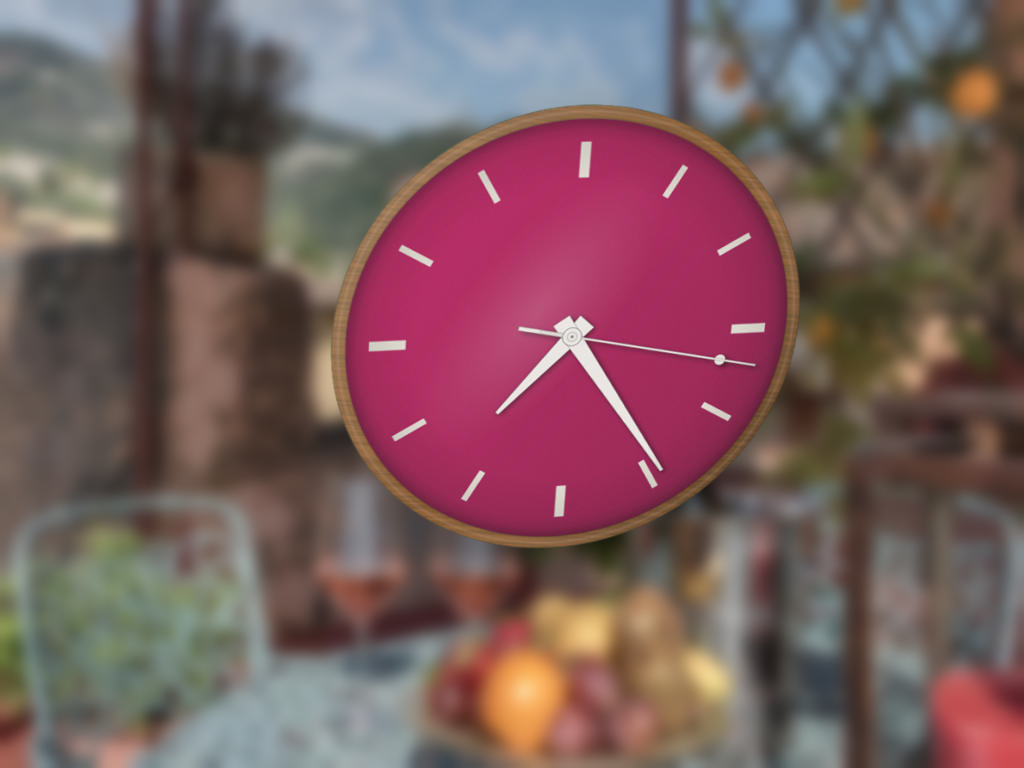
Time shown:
**7:24:17**
